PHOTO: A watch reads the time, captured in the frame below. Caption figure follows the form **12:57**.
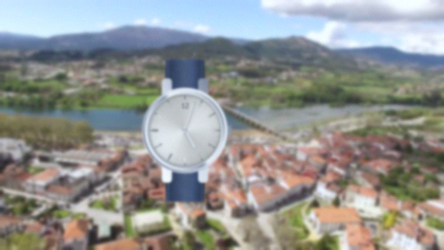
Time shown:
**5:03**
